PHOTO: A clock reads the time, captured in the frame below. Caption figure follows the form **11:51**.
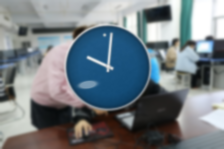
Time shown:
**10:02**
